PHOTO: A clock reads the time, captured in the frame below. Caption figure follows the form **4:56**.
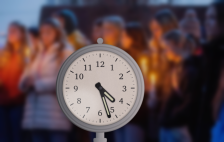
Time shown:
**4:27**
